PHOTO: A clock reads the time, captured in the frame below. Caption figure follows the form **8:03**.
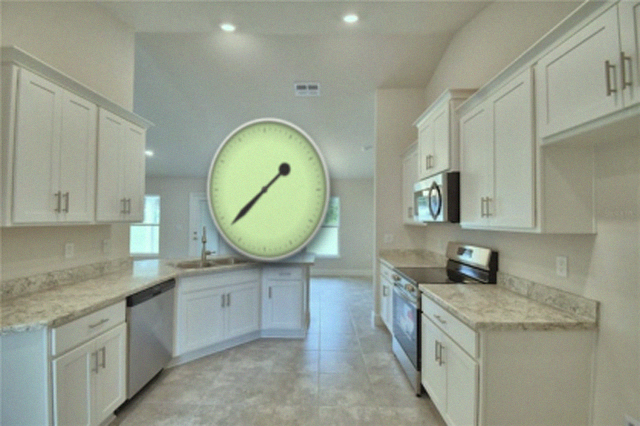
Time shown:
**1:38**
